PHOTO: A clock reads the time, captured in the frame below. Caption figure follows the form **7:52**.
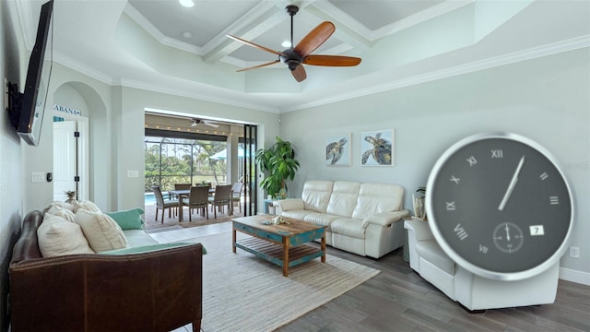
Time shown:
**1:05**
